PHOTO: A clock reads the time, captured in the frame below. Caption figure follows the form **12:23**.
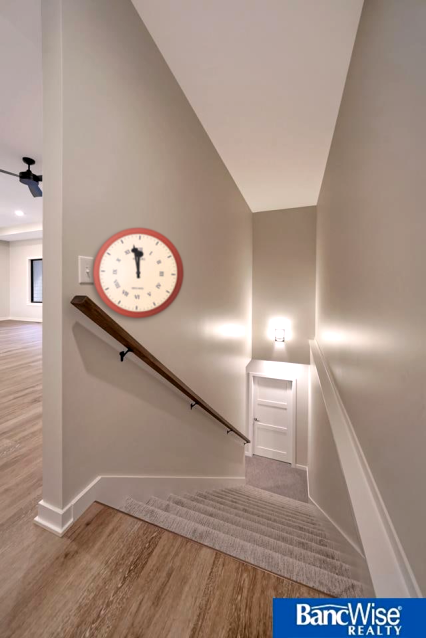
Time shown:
**11:58**
